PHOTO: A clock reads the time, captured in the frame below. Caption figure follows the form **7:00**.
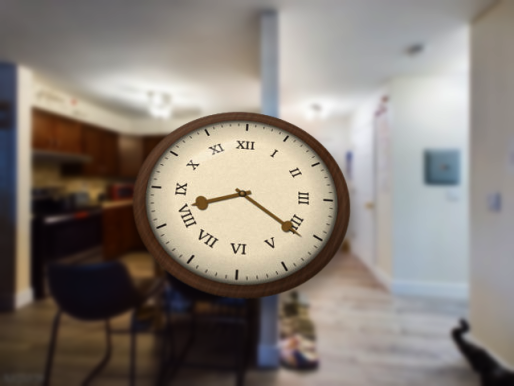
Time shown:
**8:21**
